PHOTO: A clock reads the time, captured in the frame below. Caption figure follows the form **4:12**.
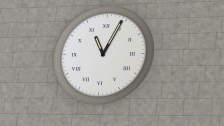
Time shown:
**11:04**
